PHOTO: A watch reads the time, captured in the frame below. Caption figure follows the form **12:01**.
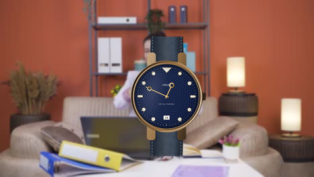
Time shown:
**12:49**
